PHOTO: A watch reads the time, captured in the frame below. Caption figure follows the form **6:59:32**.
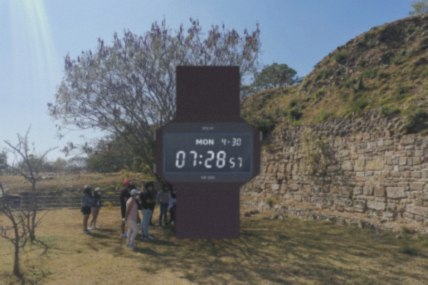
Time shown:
**7:28:57**
